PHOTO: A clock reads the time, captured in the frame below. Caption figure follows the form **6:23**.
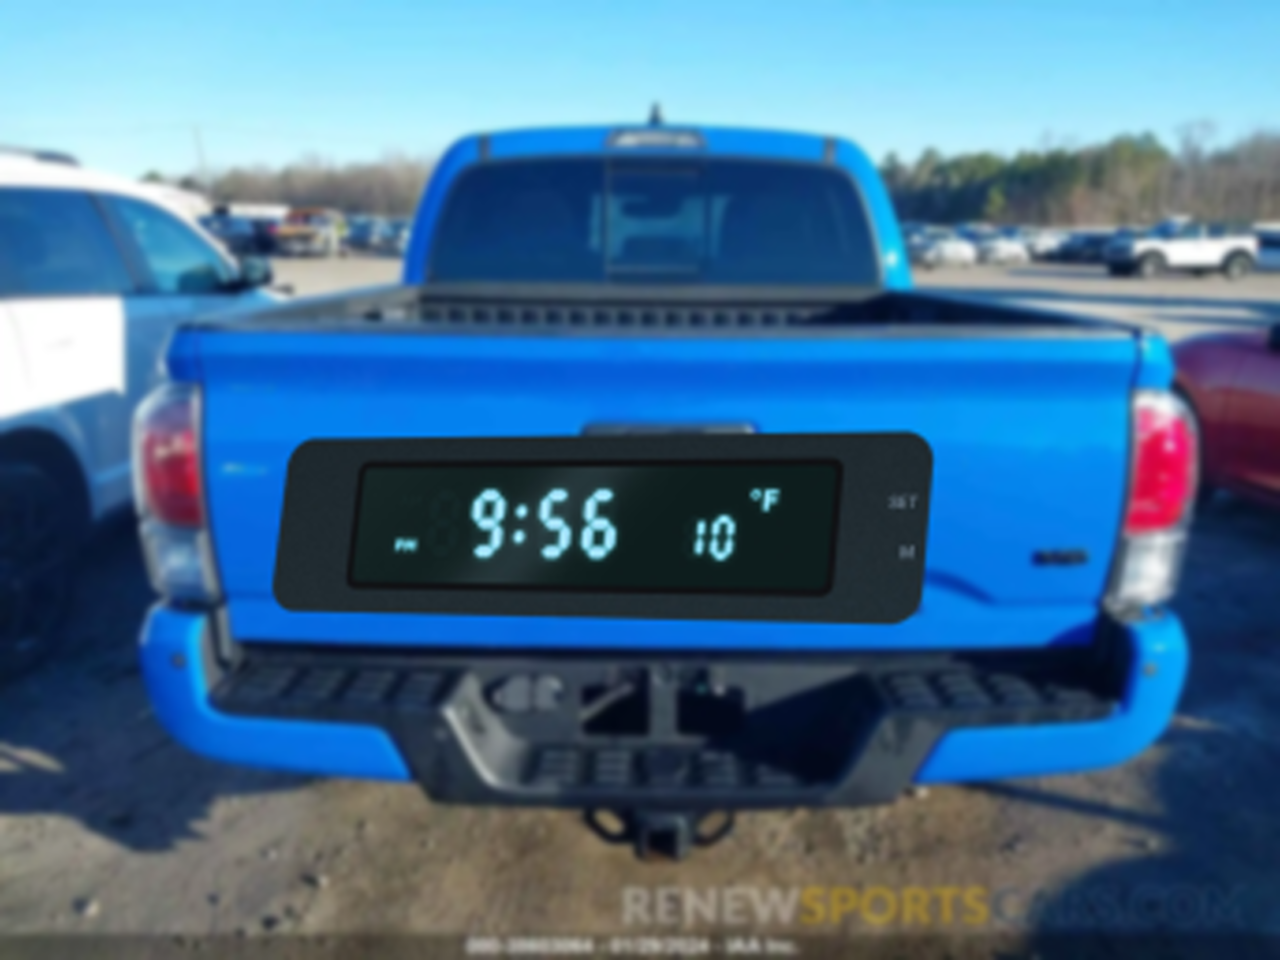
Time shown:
**9:56**
